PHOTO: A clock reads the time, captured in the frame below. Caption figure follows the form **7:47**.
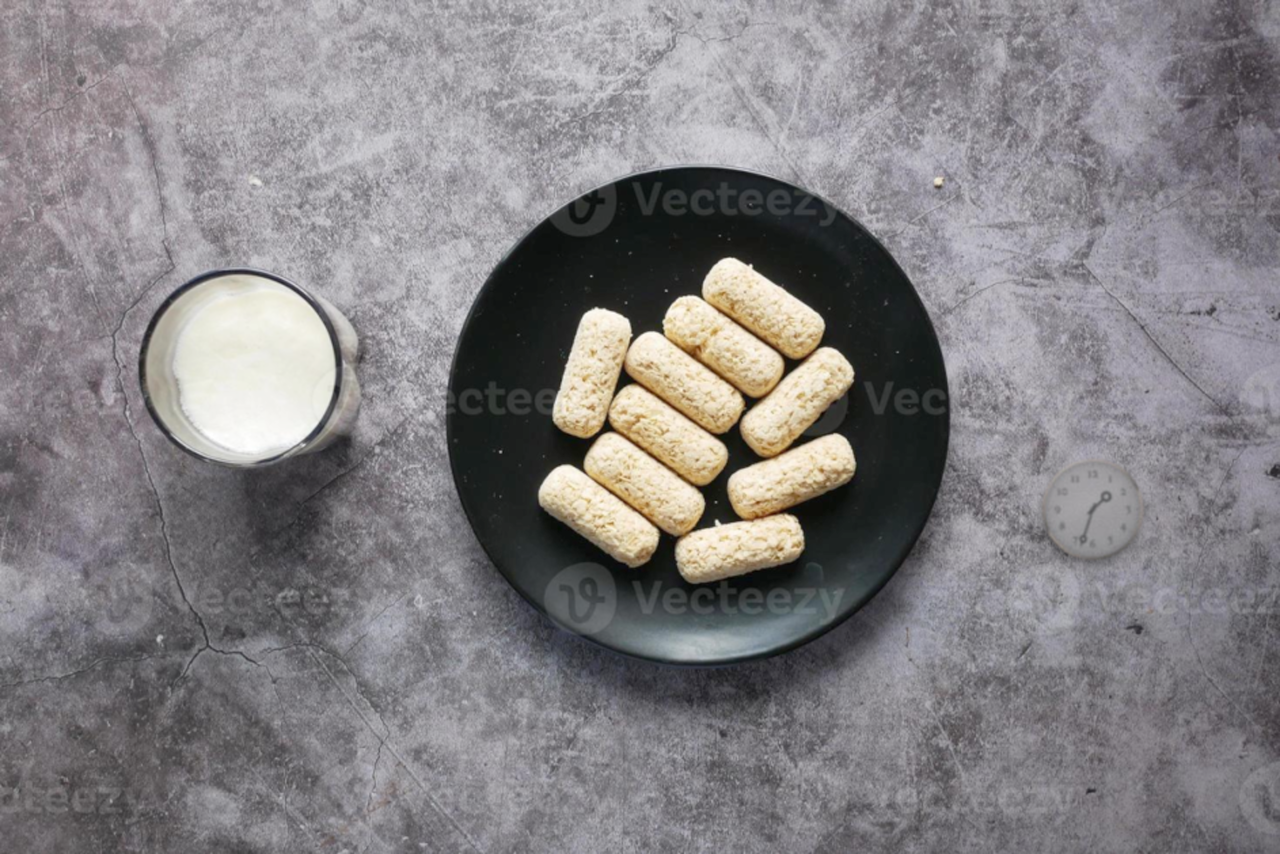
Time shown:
**1:33**
